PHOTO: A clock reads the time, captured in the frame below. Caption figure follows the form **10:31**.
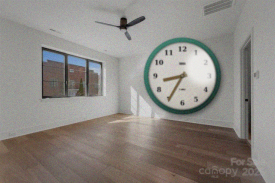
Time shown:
**8:35**
